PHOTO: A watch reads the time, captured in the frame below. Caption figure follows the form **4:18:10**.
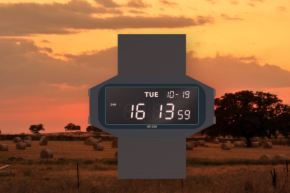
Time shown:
**16:13:59**
